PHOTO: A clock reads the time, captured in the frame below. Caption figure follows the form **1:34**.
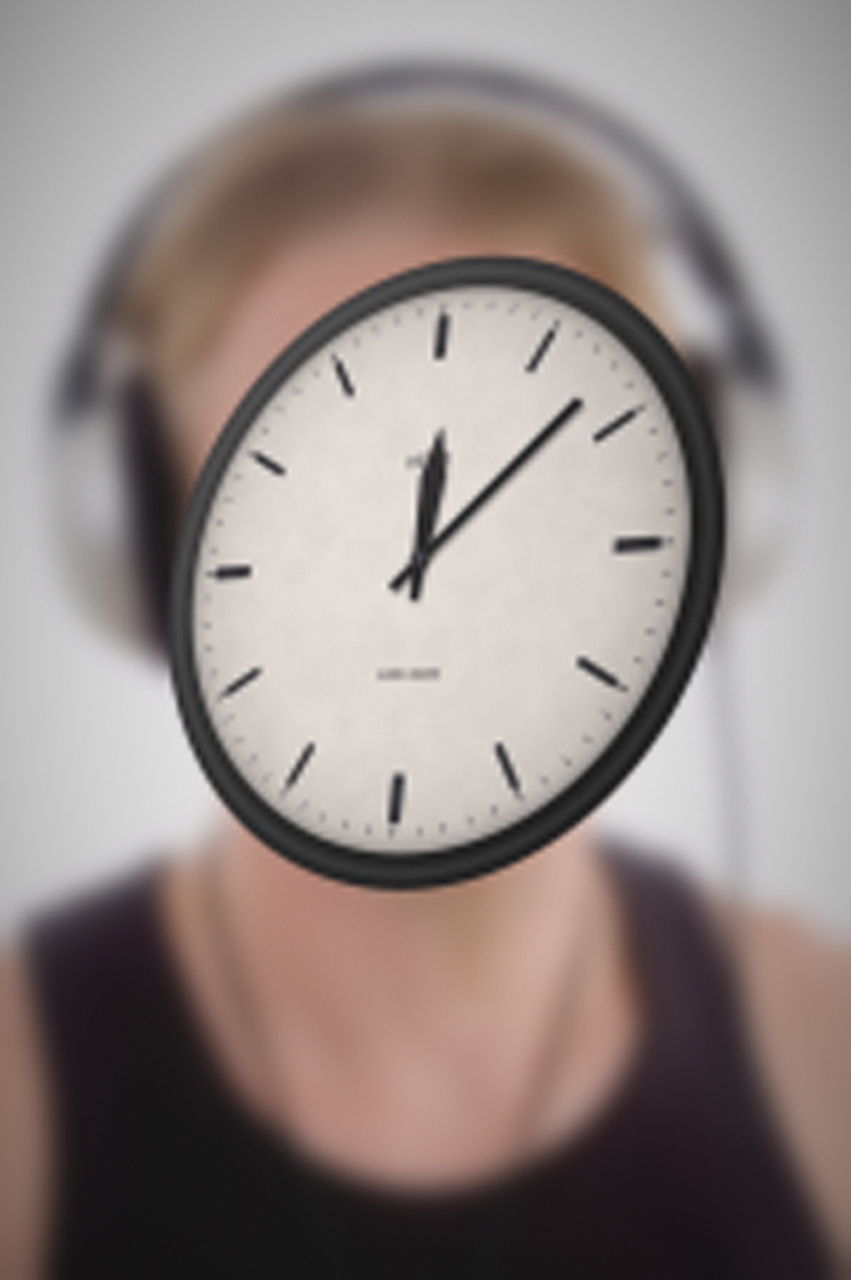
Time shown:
**12:08**
